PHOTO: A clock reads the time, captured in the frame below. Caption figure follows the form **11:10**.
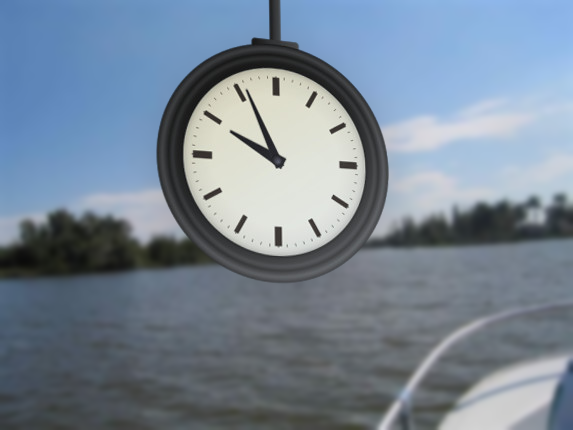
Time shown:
**9:56**
